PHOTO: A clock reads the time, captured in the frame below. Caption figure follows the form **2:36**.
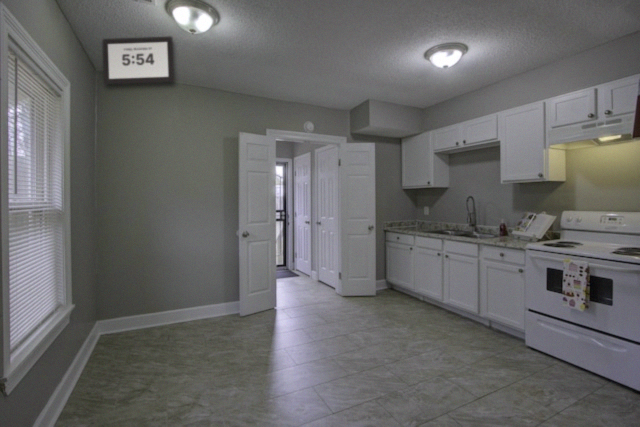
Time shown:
**5:54**
